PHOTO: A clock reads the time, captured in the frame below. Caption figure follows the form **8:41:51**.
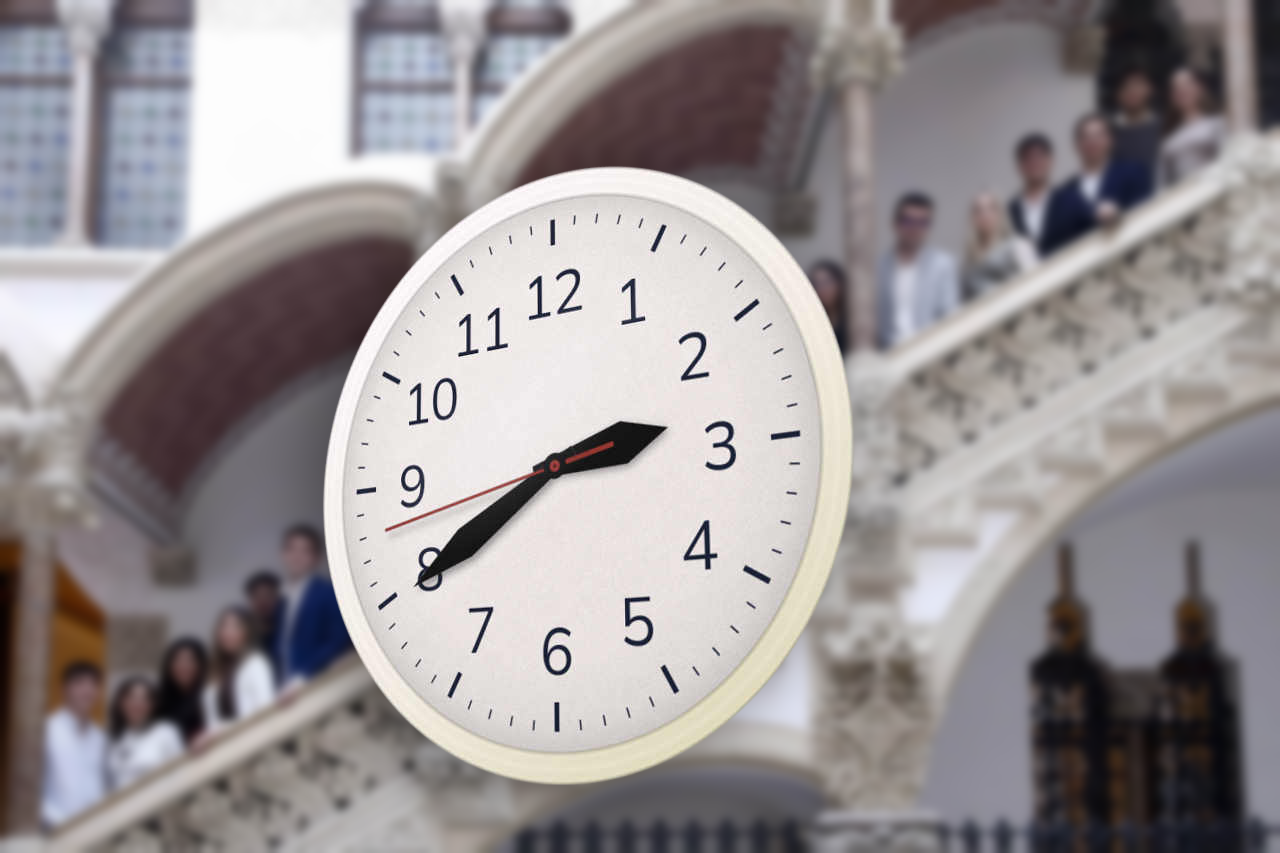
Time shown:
**2:39:43**
